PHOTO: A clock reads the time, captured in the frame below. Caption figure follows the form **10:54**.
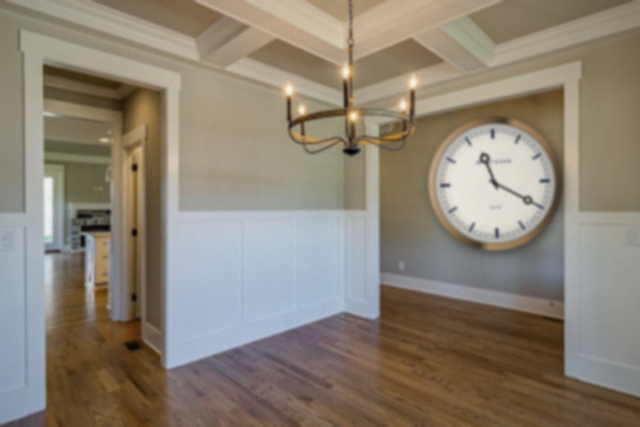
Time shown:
**11:20**
